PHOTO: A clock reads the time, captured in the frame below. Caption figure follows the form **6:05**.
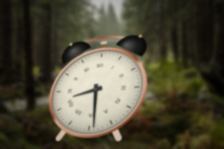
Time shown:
**8:29**
